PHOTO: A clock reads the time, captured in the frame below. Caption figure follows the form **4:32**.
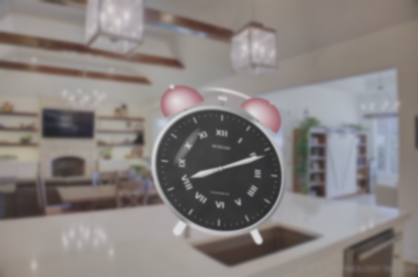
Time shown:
**8:11**
